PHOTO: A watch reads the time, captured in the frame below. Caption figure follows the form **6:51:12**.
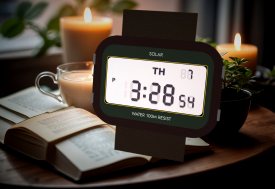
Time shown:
**3:28:54**
